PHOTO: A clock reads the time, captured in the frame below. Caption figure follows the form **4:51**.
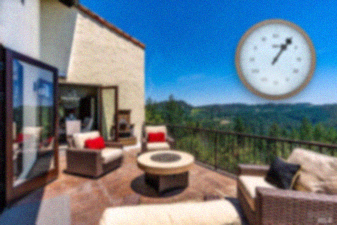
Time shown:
**1:06**
